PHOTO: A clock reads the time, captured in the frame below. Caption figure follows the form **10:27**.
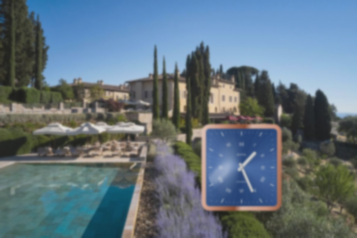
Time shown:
**1:26**
